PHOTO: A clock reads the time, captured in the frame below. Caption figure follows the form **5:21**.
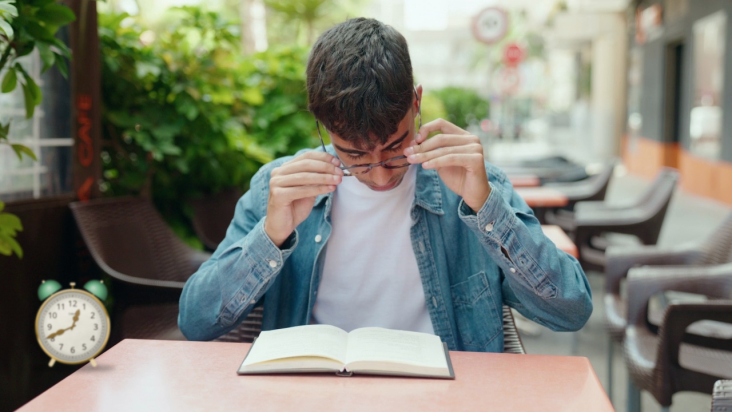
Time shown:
**12:41**
